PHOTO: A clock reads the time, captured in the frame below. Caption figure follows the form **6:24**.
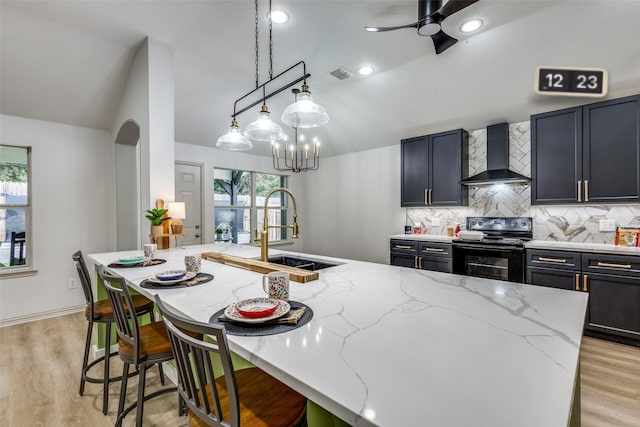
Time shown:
**12:23**
